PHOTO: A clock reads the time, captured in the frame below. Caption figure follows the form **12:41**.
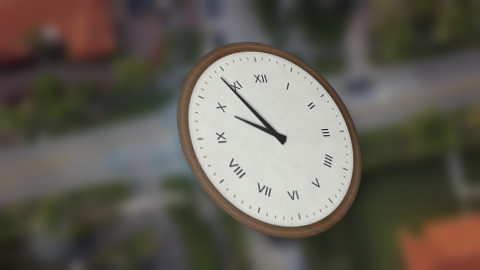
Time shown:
**9:54**
